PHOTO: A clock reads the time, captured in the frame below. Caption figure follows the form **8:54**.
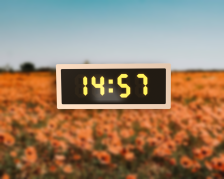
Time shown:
**14:57**
